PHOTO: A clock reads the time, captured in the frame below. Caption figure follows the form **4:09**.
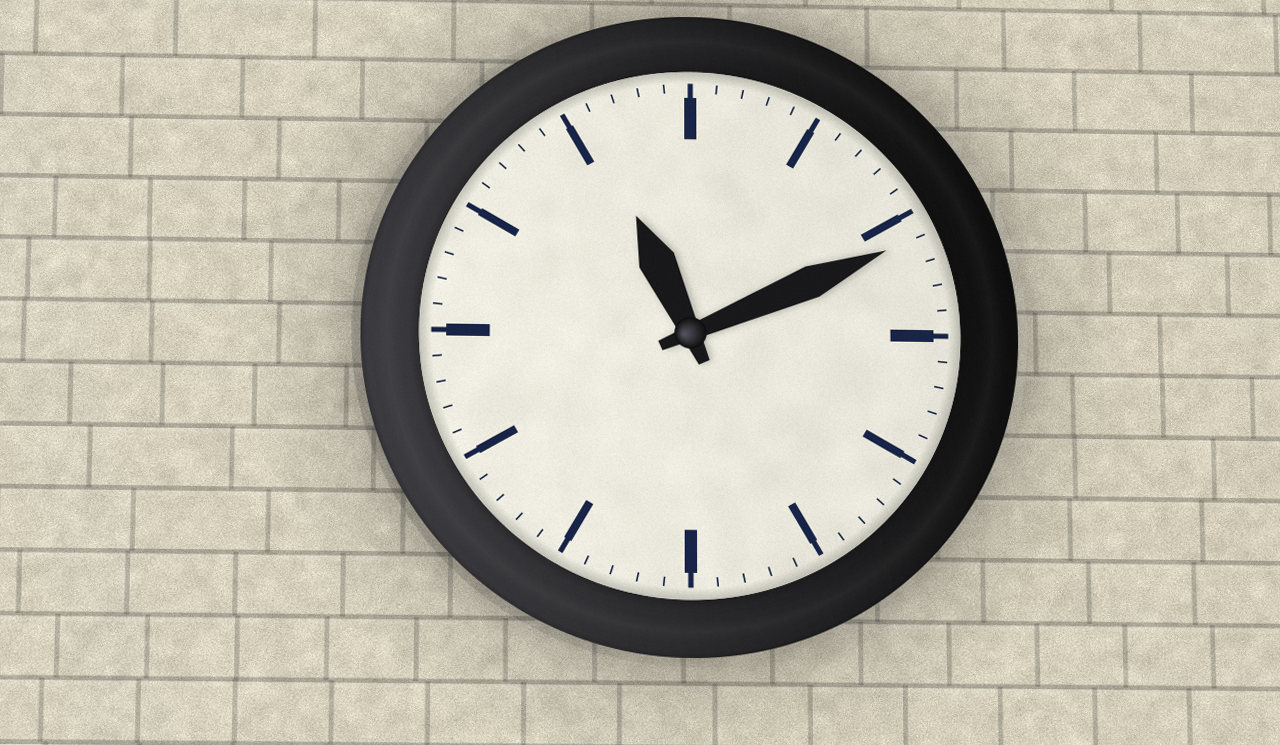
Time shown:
**11:11**
